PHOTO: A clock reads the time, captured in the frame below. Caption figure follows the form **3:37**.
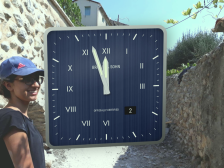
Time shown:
**11:57**
